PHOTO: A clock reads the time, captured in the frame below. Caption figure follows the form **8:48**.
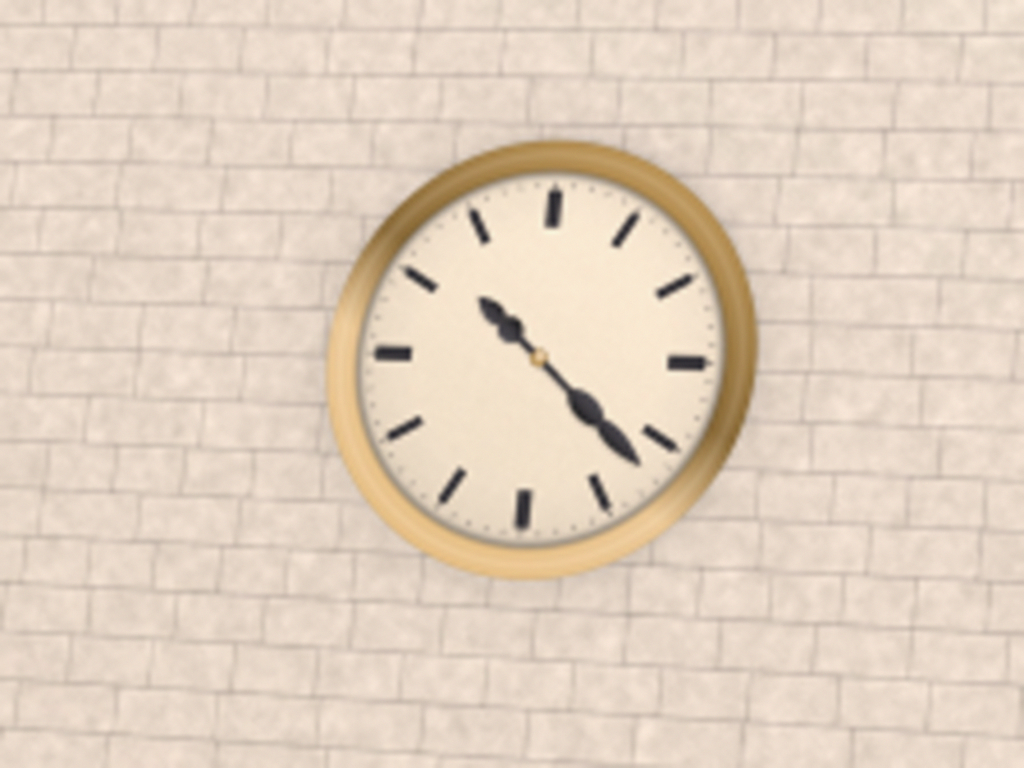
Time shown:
**10:22**
